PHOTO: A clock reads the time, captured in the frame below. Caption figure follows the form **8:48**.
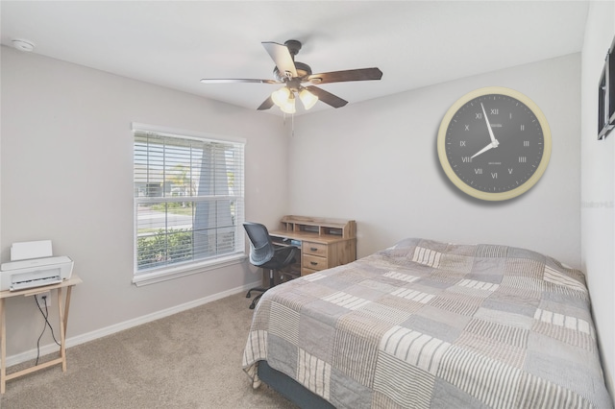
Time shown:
**7:57**
